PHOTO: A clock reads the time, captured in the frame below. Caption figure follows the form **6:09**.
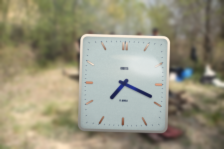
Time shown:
**7:19**
